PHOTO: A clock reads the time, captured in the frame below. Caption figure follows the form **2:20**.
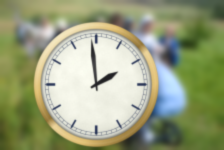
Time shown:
**1:59**
